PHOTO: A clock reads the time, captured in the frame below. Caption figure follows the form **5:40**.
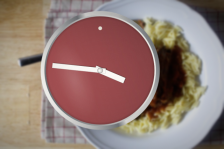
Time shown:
**3:46**
